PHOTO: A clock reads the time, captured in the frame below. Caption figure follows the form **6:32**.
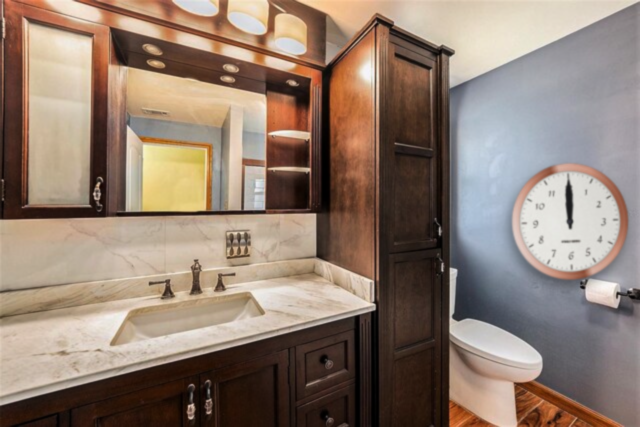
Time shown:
**12:00**
